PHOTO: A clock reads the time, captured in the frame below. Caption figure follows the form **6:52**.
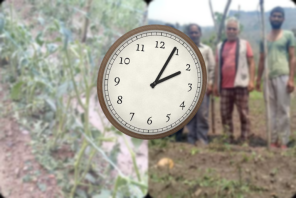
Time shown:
**2:04**
